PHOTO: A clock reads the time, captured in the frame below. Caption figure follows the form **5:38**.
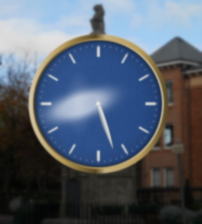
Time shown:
**5:27**
